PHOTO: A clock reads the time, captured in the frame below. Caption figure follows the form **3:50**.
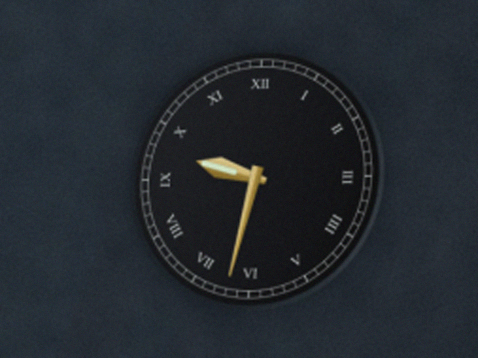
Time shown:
**9:32**
